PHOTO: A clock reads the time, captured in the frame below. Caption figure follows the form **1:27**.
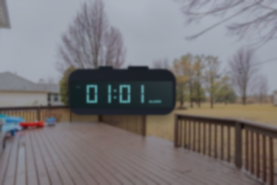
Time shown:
**1:01**
